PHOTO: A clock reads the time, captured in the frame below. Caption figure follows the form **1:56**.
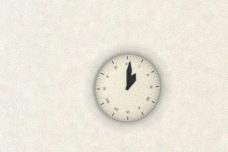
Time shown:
**1:01**
